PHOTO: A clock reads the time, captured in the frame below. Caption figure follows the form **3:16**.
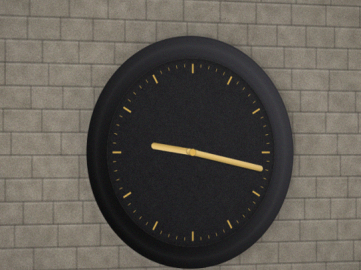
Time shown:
**9:17**
